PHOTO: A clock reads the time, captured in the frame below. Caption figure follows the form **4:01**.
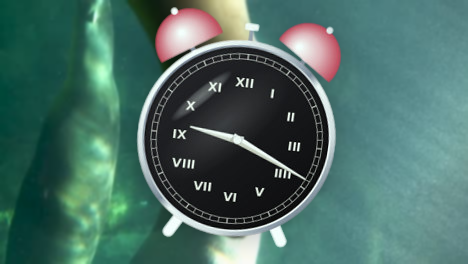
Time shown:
**9:19**
